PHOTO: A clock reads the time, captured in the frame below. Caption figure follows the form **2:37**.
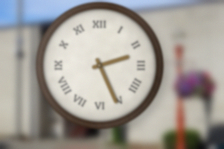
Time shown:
**2:26**
